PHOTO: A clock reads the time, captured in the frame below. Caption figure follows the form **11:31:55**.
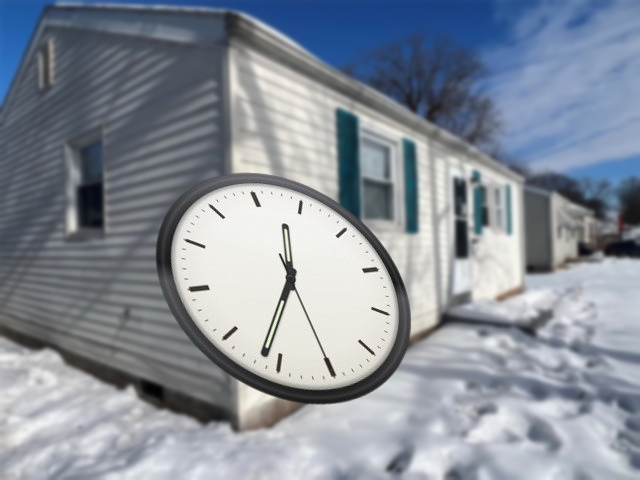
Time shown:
**12:36:30**
